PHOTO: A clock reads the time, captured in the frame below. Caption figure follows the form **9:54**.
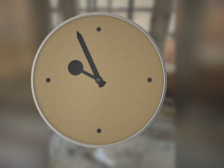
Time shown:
**9:56**
